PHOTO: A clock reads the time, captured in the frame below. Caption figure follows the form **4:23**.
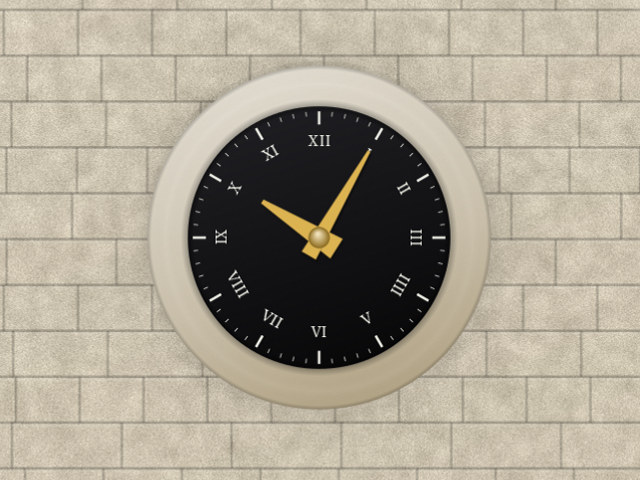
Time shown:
**10:05**
